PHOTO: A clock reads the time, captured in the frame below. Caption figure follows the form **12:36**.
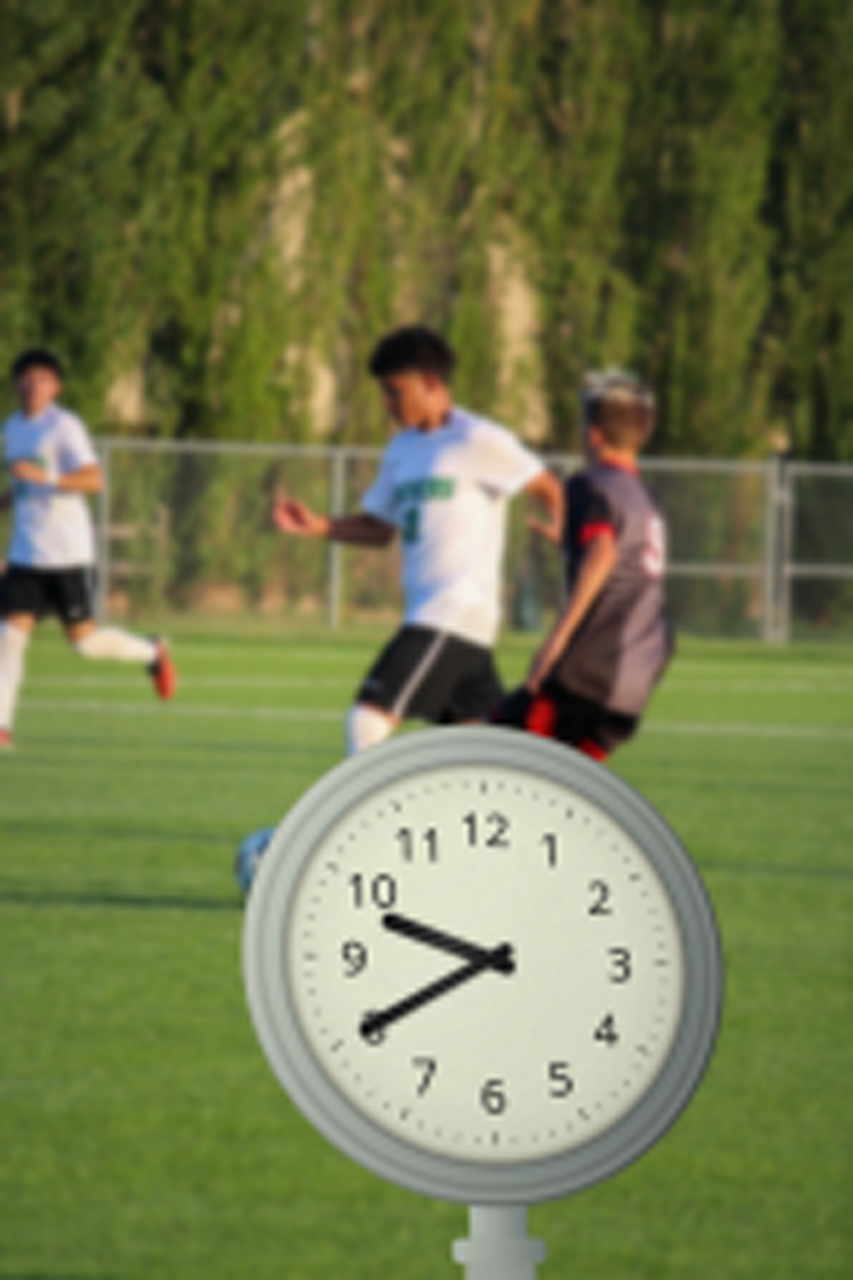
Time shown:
**9:40**
